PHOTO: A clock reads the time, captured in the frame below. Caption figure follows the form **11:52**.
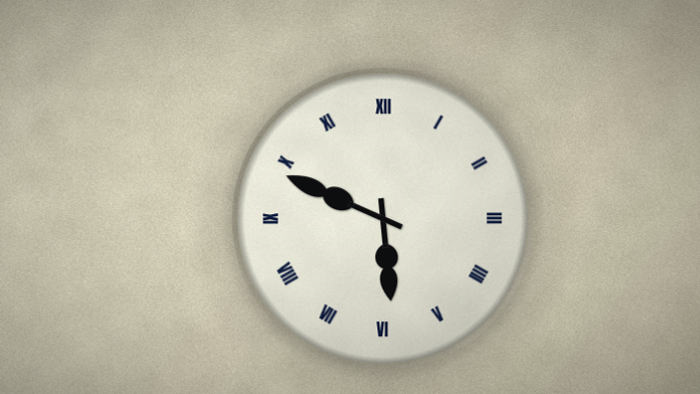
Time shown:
**5:49**
